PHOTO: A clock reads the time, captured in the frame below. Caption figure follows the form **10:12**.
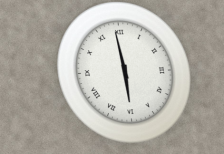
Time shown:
**5:59**
